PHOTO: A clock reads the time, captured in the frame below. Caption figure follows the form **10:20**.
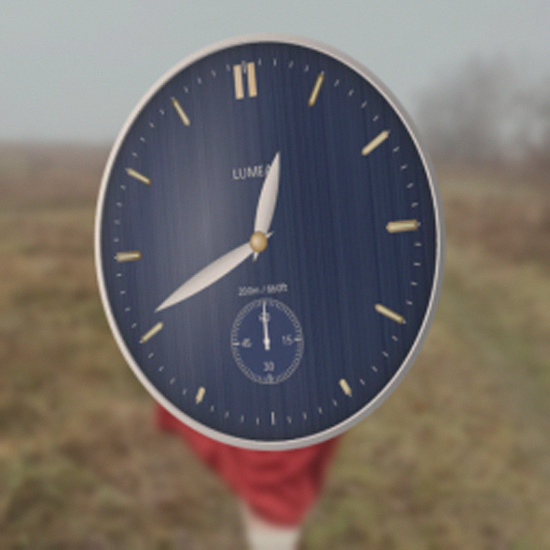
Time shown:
**12:41**
